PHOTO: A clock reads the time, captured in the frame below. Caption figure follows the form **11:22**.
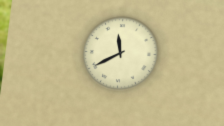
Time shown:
**11:40**
